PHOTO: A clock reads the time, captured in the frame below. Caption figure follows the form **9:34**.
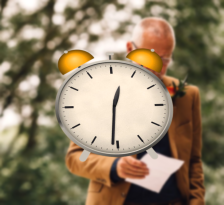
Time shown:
**12:31**
